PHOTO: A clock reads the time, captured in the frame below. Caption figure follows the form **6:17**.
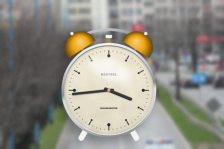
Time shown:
**3:44**
